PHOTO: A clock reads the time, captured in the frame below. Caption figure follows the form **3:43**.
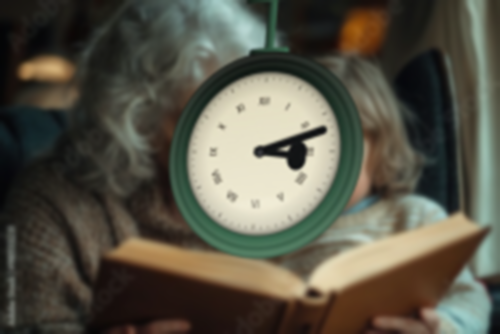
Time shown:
**3:12**
